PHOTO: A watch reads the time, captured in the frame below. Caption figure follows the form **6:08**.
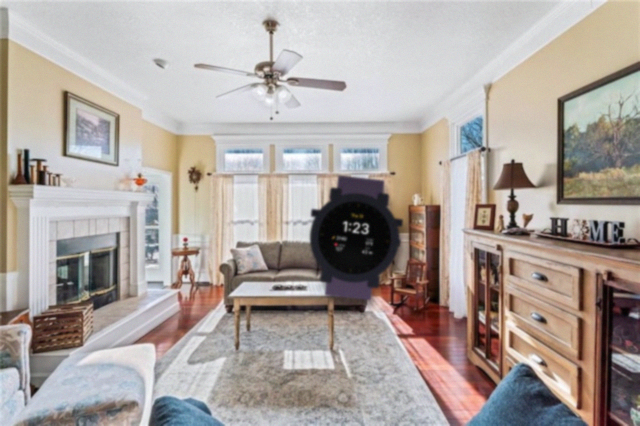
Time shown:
**1:23**
